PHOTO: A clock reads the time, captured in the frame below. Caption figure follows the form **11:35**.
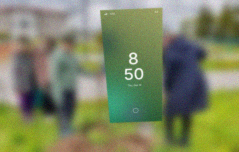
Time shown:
**8:50**
